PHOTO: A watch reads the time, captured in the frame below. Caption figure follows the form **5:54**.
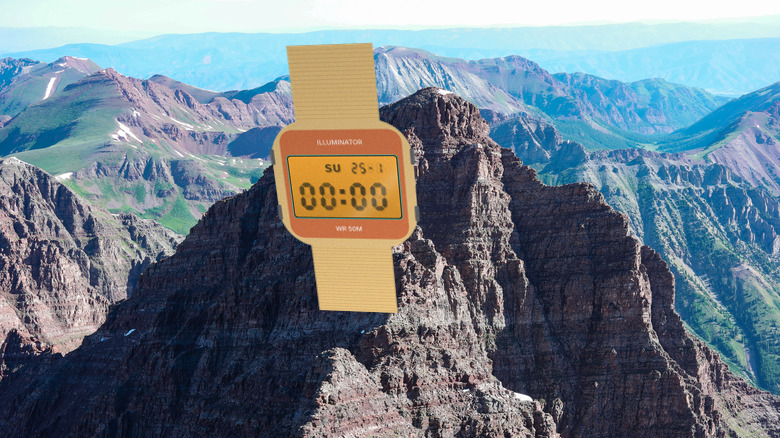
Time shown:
**0:00**
